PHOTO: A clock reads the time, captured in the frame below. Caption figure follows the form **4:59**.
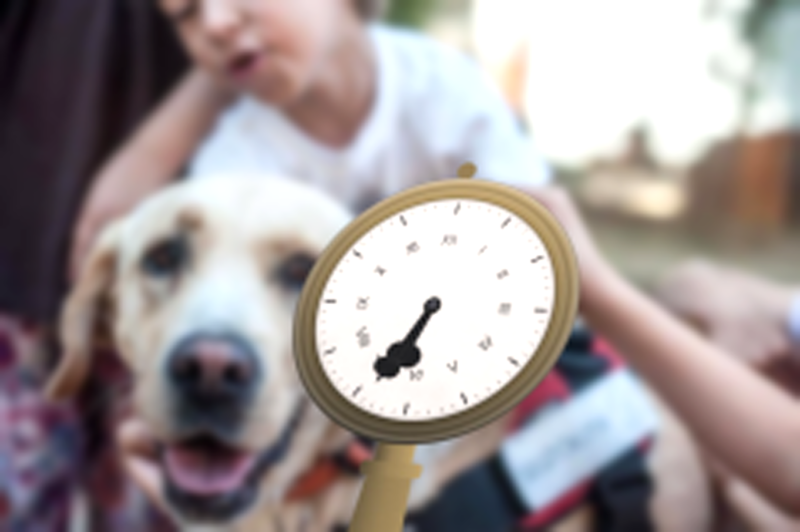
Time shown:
**6:34**
